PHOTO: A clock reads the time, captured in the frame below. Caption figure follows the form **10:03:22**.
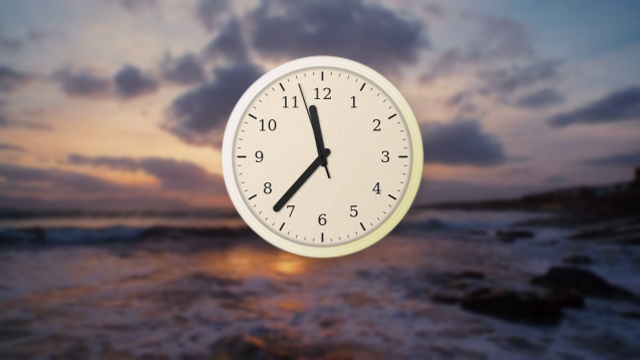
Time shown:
**11:36:57**
